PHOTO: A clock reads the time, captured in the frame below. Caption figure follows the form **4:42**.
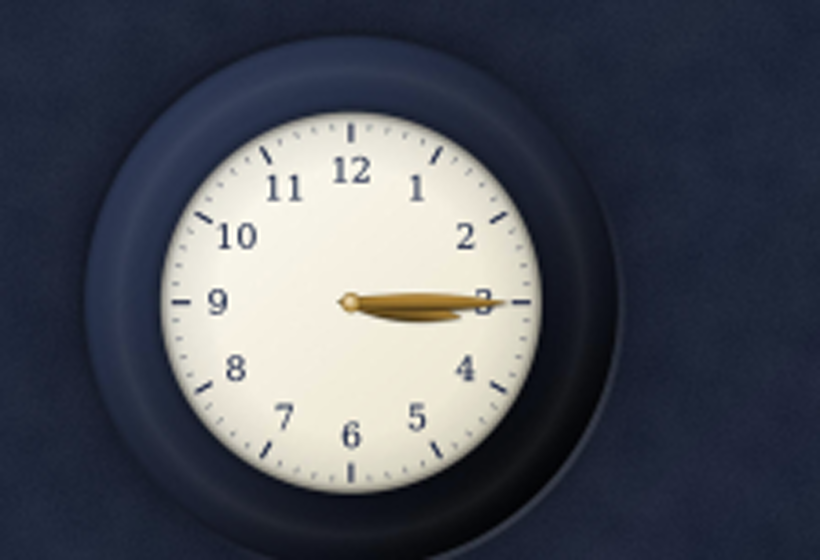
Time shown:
**3:15**
